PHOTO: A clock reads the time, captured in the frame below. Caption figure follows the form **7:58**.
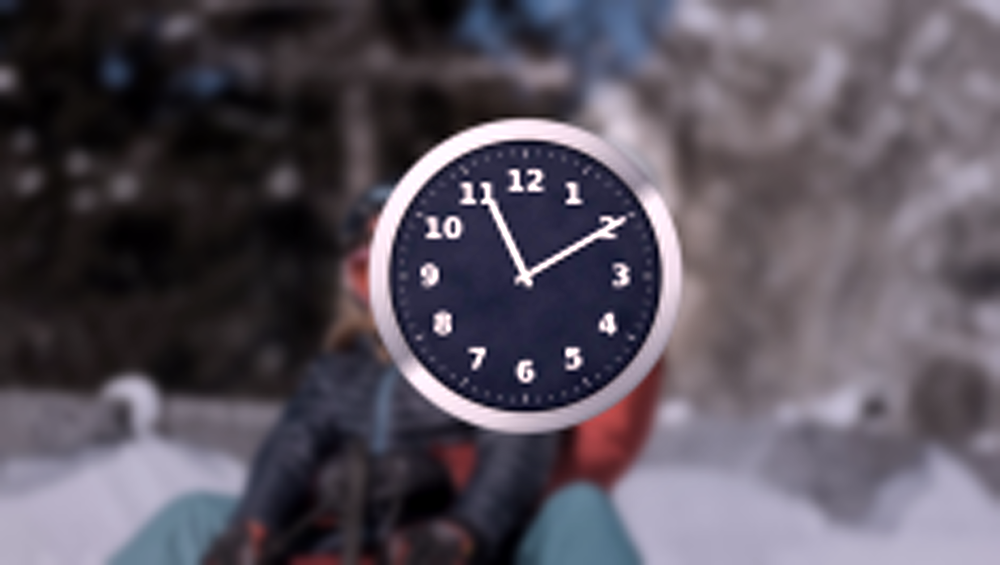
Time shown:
**11:10**
